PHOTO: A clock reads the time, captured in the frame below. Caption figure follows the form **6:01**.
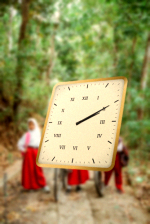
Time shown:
**2:10**
